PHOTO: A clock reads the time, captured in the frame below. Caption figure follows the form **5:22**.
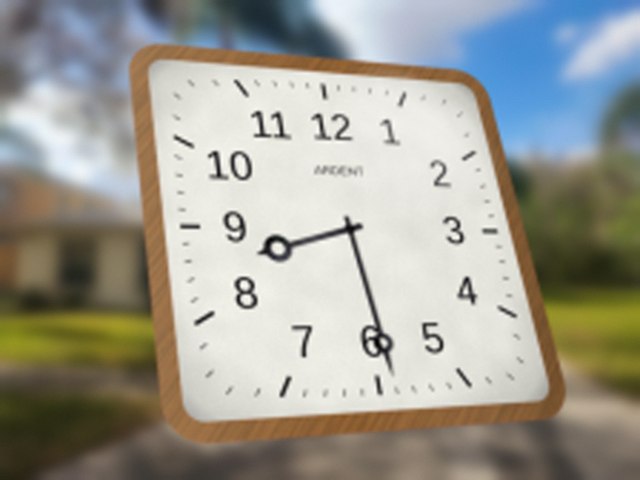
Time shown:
**8:29**
